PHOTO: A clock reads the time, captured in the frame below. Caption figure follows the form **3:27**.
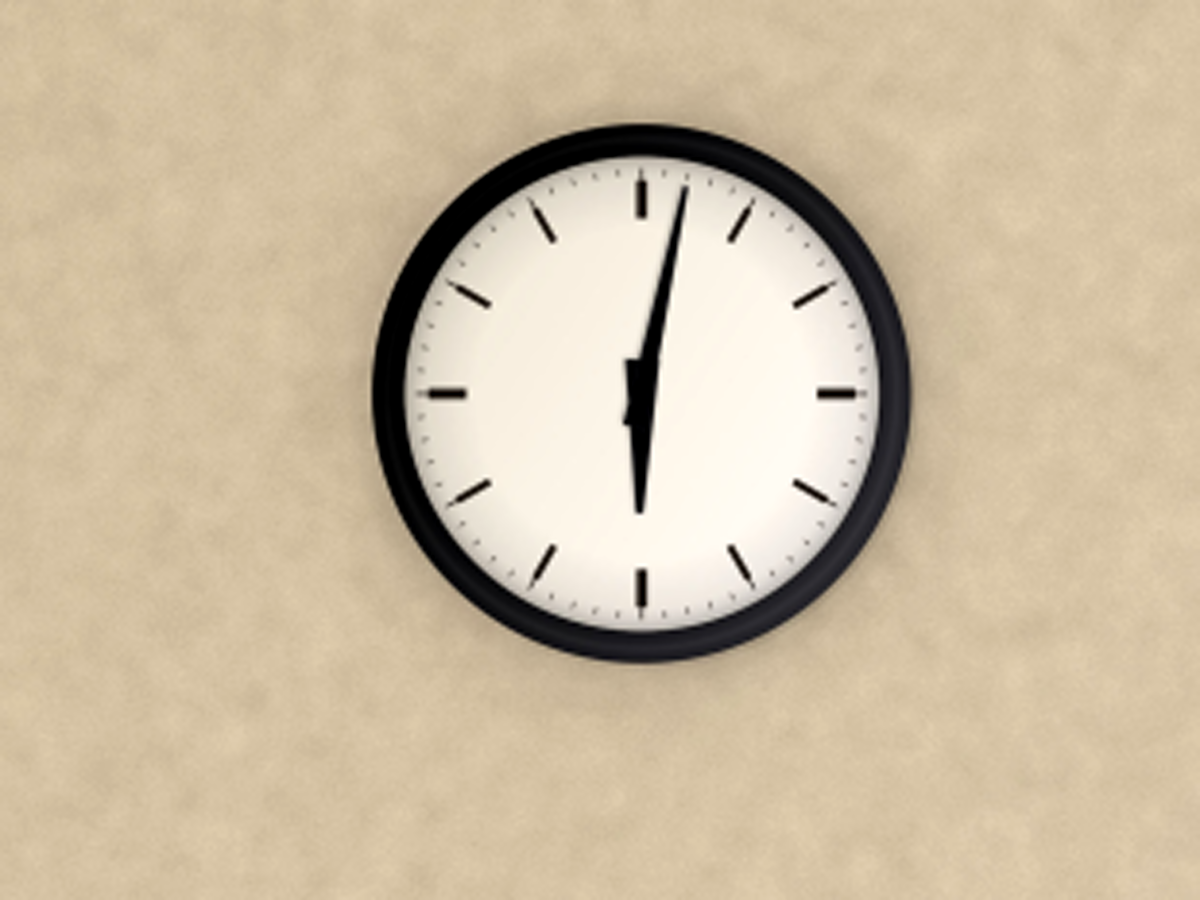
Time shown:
**6:02**
